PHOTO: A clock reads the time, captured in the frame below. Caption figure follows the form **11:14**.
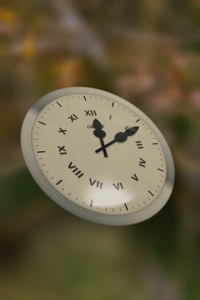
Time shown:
**12:11**
